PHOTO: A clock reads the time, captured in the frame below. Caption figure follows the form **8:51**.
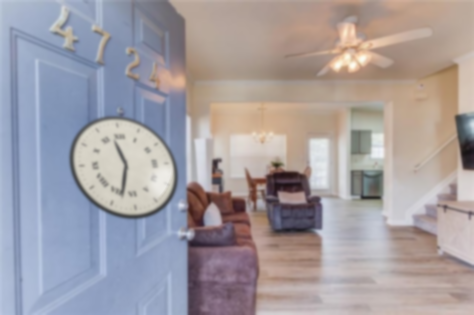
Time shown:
**11:33**
